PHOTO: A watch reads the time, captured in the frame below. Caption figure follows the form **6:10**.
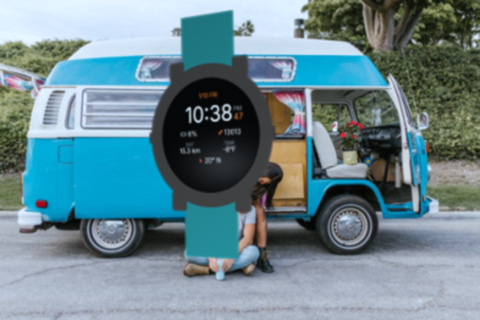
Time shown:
**10:38**
